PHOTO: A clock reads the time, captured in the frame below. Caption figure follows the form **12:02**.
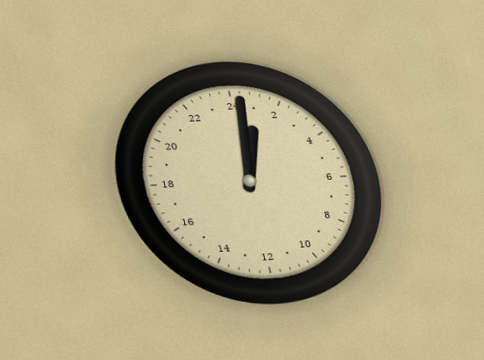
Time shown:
**1:01**
